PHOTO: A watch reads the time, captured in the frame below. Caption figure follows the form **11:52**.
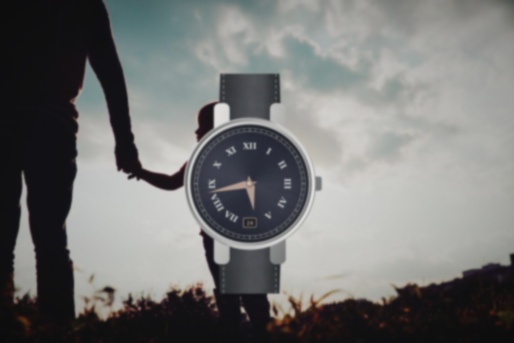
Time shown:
**5:43**
